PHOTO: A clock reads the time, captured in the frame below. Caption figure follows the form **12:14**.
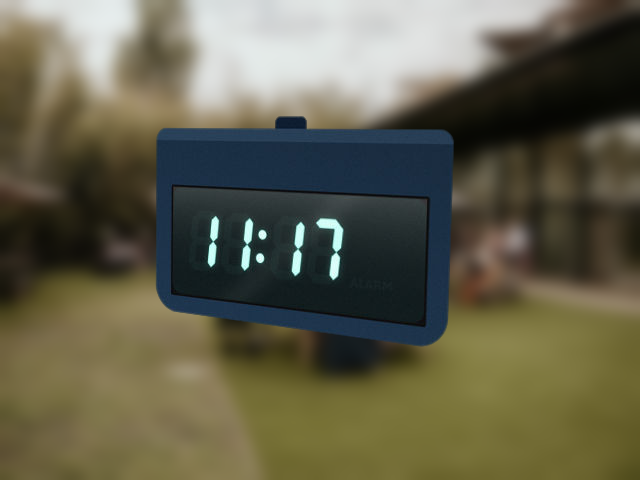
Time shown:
**11:17**
